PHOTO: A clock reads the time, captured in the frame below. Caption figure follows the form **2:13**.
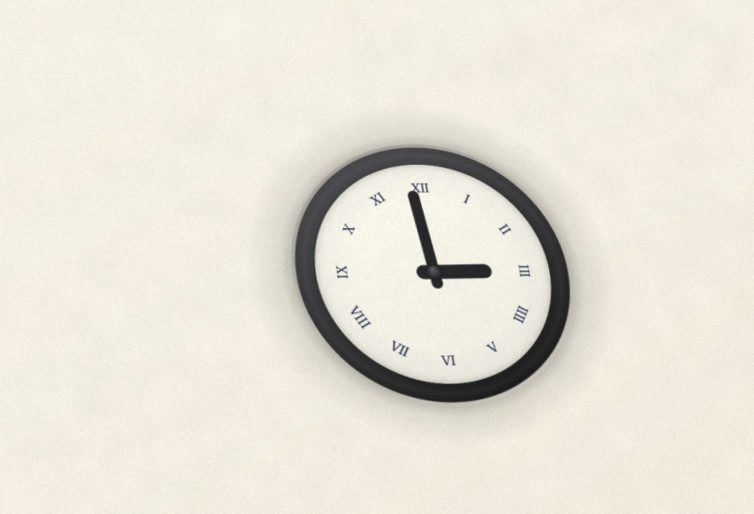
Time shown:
**2:59**
